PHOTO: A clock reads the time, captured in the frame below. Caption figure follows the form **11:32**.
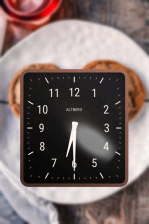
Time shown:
**6:30**
